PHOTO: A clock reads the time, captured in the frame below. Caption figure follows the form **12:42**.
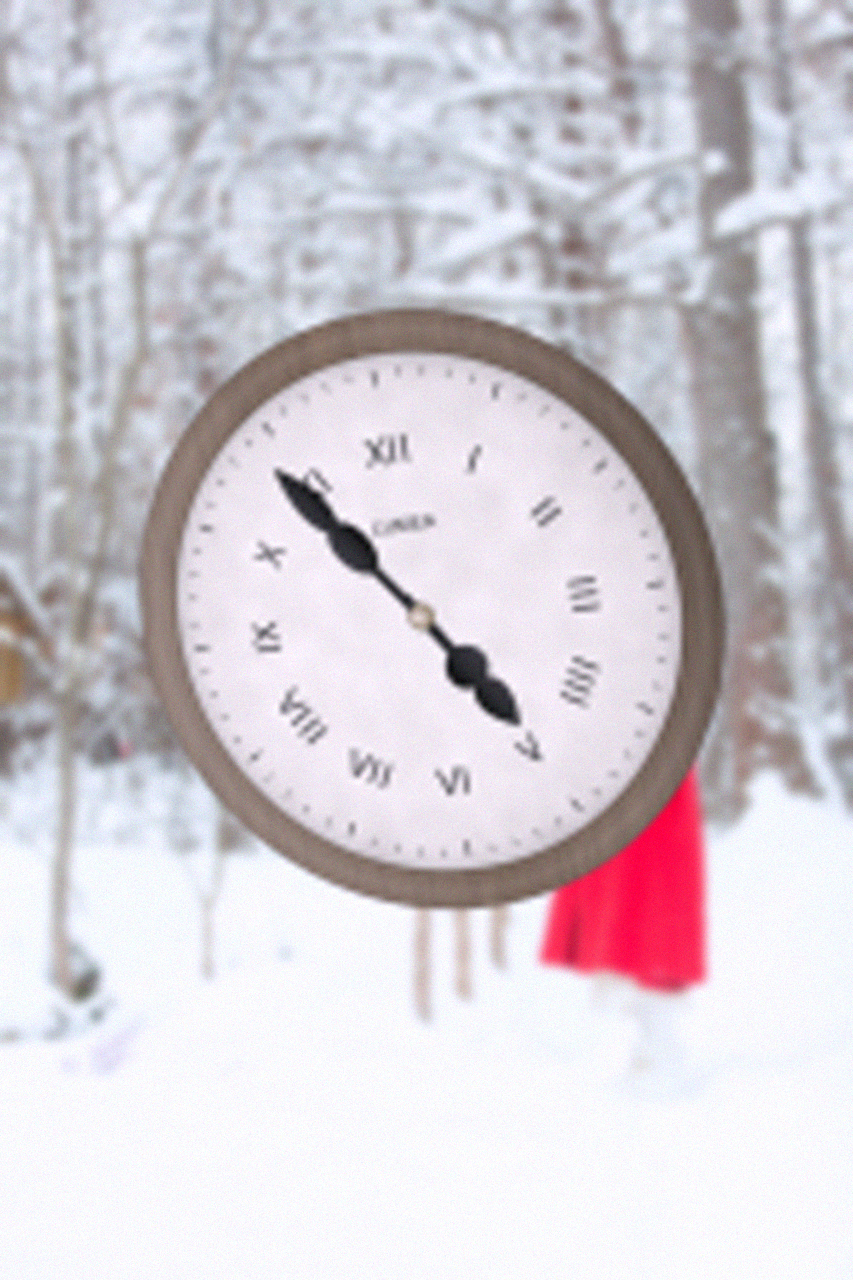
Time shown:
**4:54**
